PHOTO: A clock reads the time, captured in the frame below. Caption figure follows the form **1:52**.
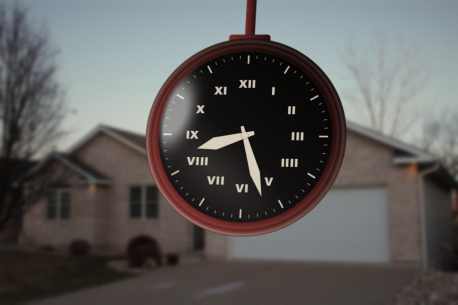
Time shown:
**8:27**
